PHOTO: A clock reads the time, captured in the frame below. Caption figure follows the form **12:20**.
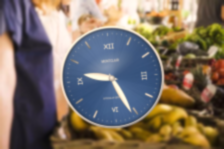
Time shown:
**9:26**
